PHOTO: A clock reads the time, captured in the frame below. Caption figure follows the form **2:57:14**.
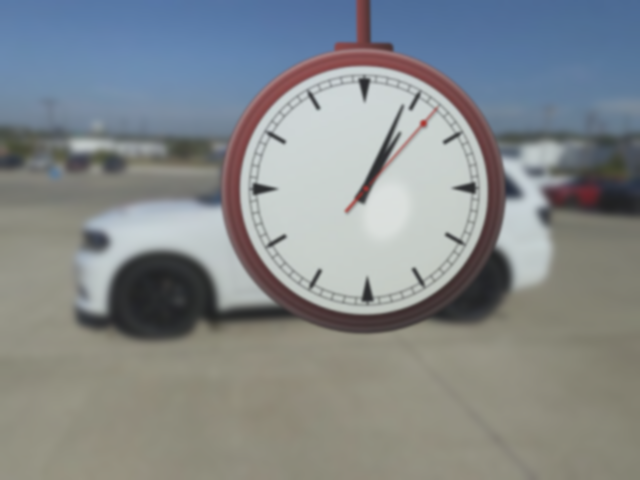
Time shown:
**1:04:07**
